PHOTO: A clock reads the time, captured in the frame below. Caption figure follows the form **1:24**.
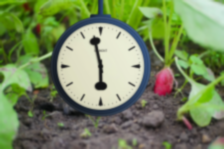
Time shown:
**5:58**
